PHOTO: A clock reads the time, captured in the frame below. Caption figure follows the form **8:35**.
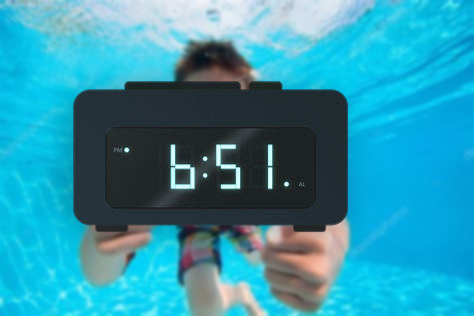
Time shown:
**6:51**
